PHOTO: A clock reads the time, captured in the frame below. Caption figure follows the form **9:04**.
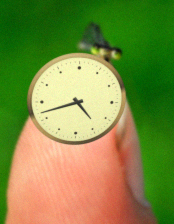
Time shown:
**4:42**
